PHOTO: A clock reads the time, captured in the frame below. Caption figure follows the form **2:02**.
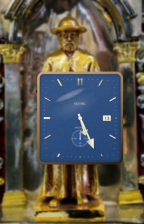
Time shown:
**5:26**
